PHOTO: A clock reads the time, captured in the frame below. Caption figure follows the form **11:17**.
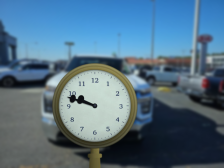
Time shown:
**9:48**
